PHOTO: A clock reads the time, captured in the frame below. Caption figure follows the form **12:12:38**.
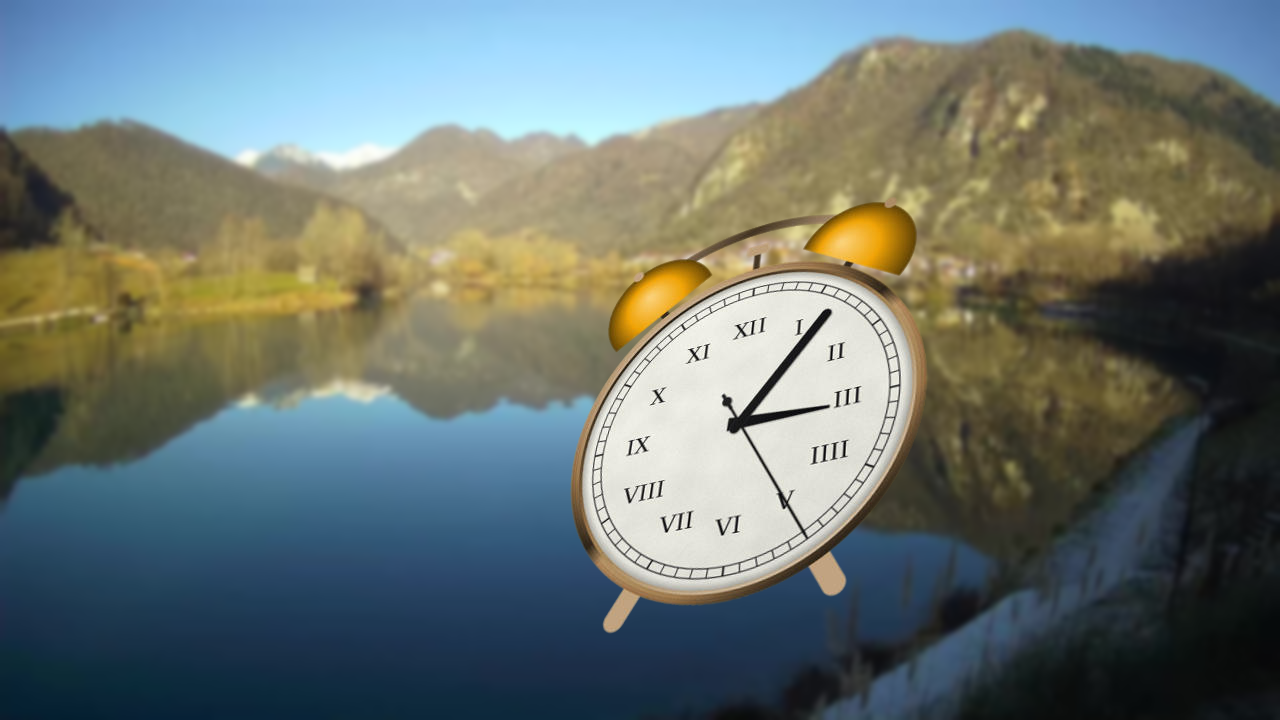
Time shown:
**3:06:25**
